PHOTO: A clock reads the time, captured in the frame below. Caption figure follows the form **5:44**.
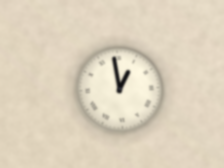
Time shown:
**12:59**
